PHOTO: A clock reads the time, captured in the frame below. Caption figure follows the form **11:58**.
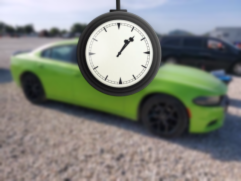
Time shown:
**1:07**
